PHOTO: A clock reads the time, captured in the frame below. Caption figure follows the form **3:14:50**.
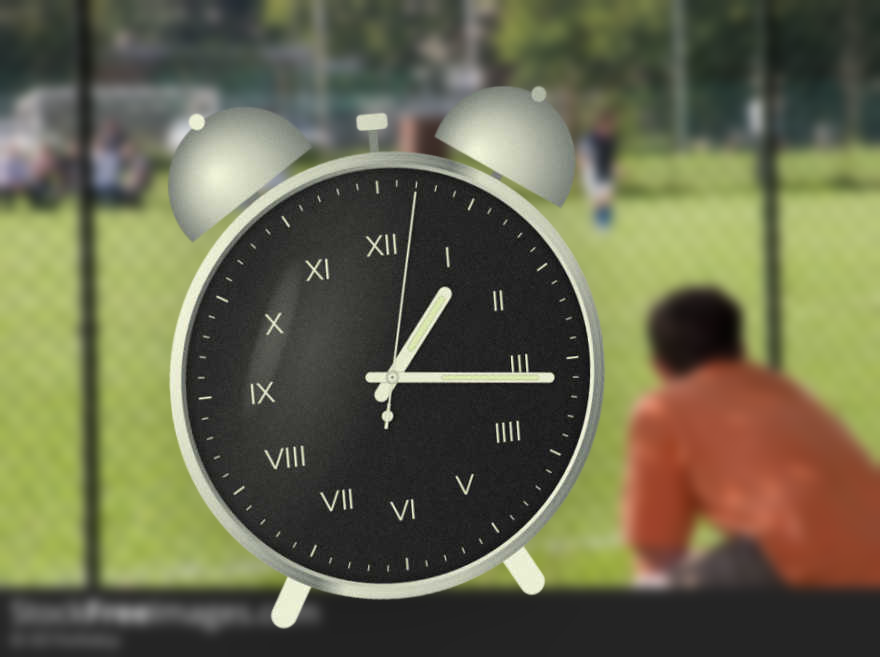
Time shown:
**1:16:02**
